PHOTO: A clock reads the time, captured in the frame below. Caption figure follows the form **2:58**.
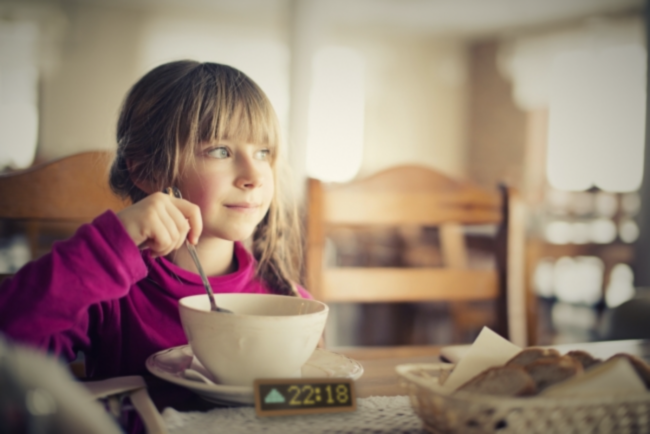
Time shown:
**22:18**
